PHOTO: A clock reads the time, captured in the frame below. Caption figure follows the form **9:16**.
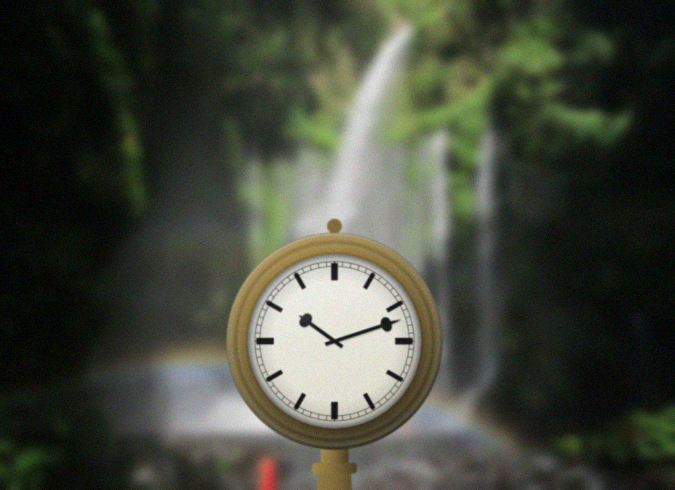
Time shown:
**10:12**
